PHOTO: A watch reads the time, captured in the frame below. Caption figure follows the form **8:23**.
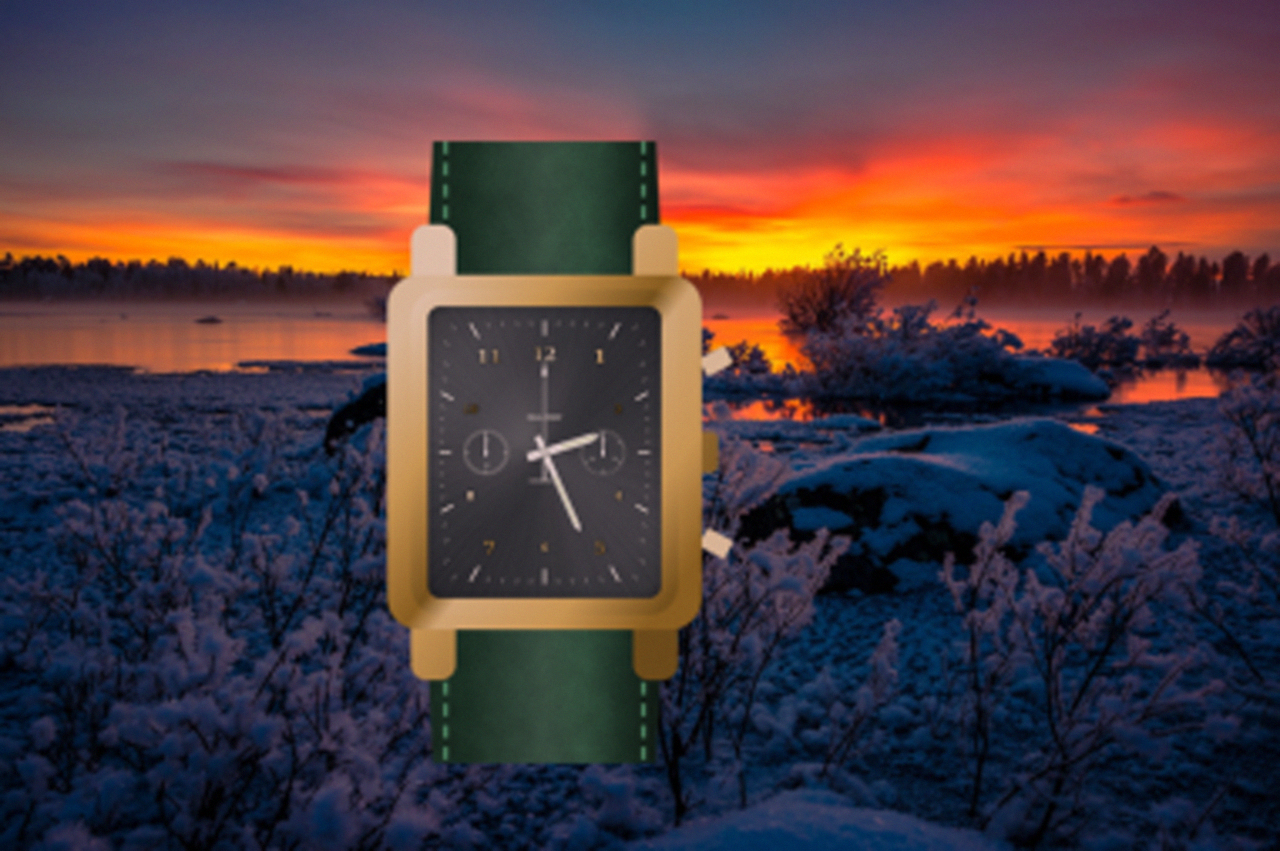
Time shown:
**2:26**
